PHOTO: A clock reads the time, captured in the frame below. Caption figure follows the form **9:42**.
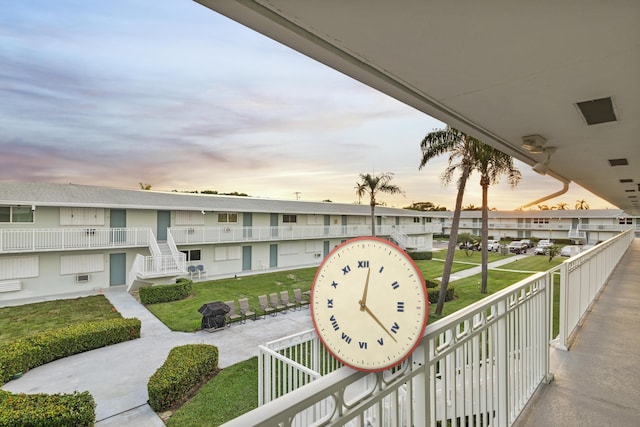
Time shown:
**12:22**
